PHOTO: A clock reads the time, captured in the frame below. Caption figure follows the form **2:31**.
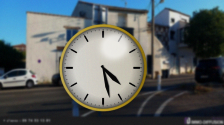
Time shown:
**4:28**
